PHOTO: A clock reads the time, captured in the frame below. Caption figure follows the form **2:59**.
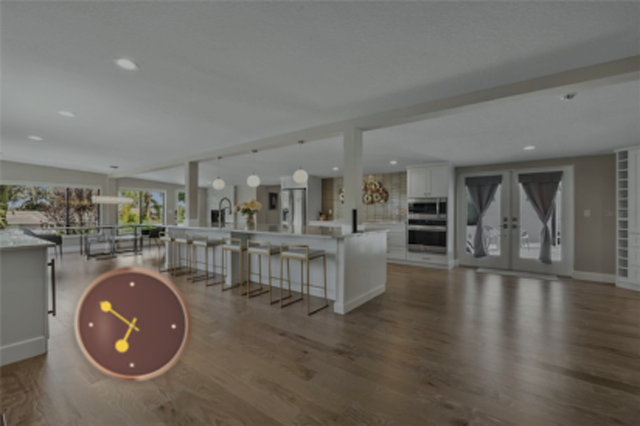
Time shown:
**6:51**
